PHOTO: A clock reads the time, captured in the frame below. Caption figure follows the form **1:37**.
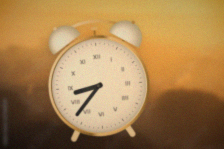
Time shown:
**8:37**
